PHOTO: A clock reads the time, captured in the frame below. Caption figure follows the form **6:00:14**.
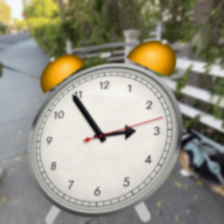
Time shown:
**2:54:13**
